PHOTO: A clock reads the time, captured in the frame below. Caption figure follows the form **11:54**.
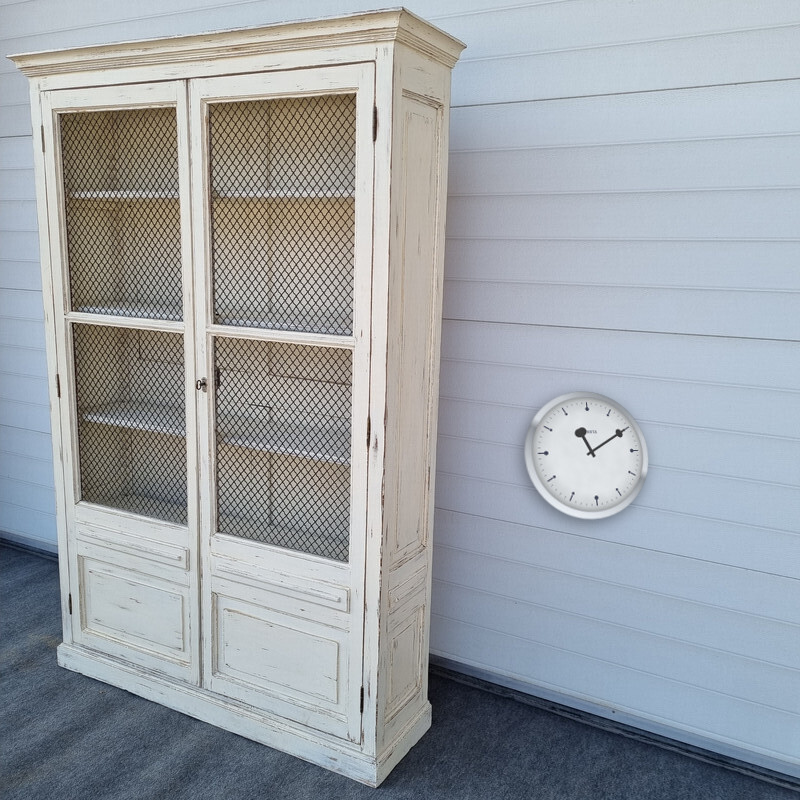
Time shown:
**11:10**
